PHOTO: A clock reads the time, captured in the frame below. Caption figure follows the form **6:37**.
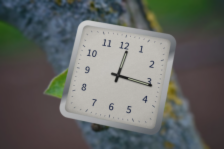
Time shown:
**12:16**
